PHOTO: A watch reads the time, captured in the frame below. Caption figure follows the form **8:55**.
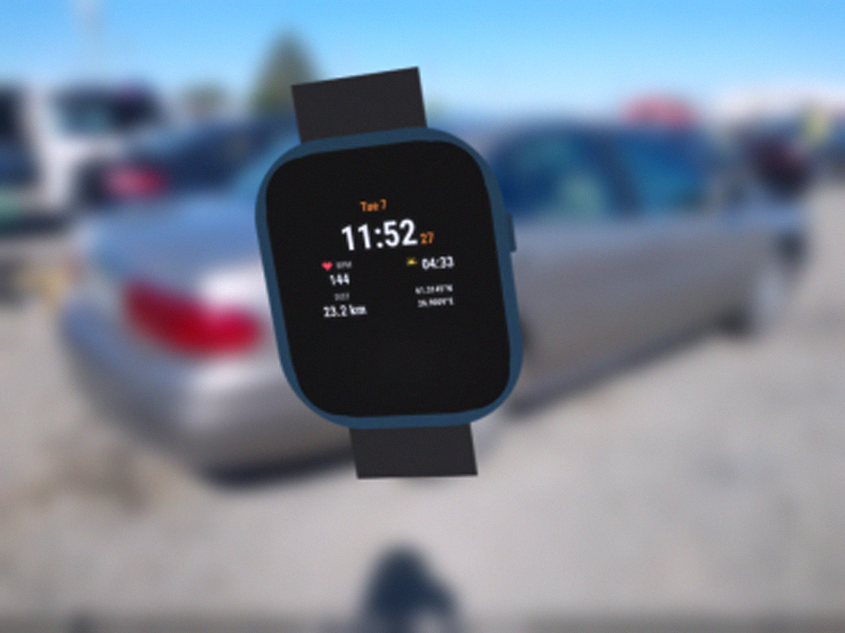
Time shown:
**11:52**
